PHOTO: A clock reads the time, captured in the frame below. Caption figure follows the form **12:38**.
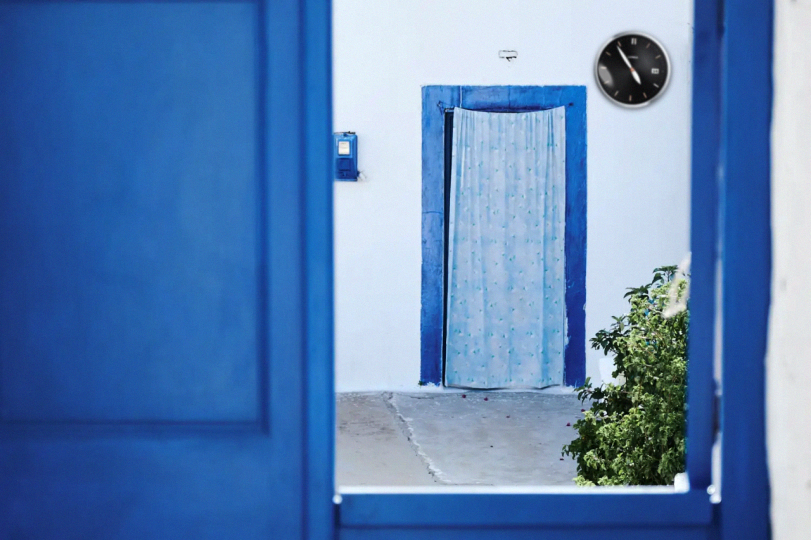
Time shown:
**4:54**
